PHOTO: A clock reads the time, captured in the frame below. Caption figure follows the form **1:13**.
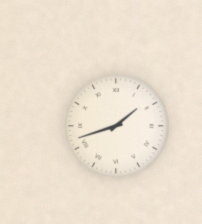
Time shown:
**1:42**
